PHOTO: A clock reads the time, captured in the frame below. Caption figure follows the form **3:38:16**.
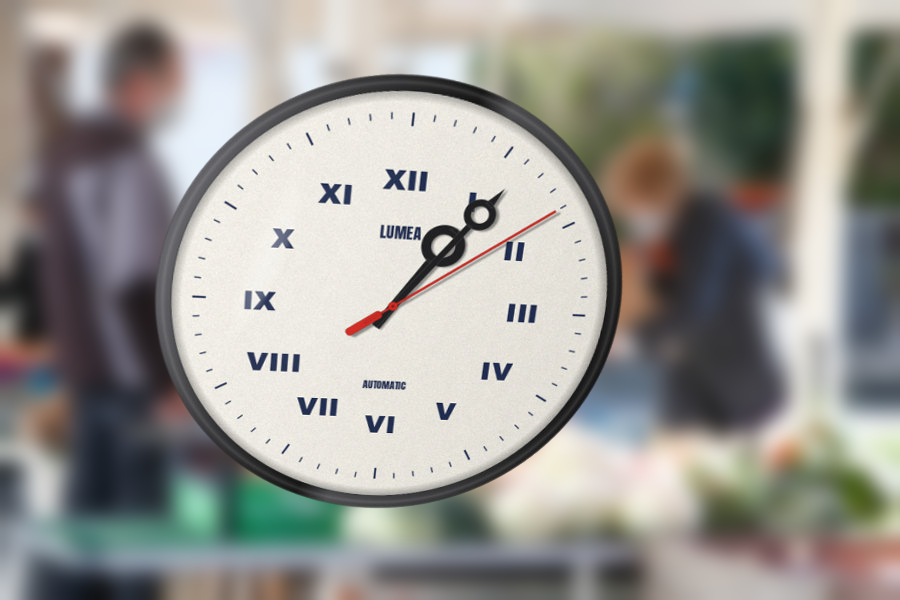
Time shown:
**1:06:09**
